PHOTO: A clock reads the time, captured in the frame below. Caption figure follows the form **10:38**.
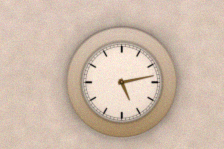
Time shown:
**5:13**
